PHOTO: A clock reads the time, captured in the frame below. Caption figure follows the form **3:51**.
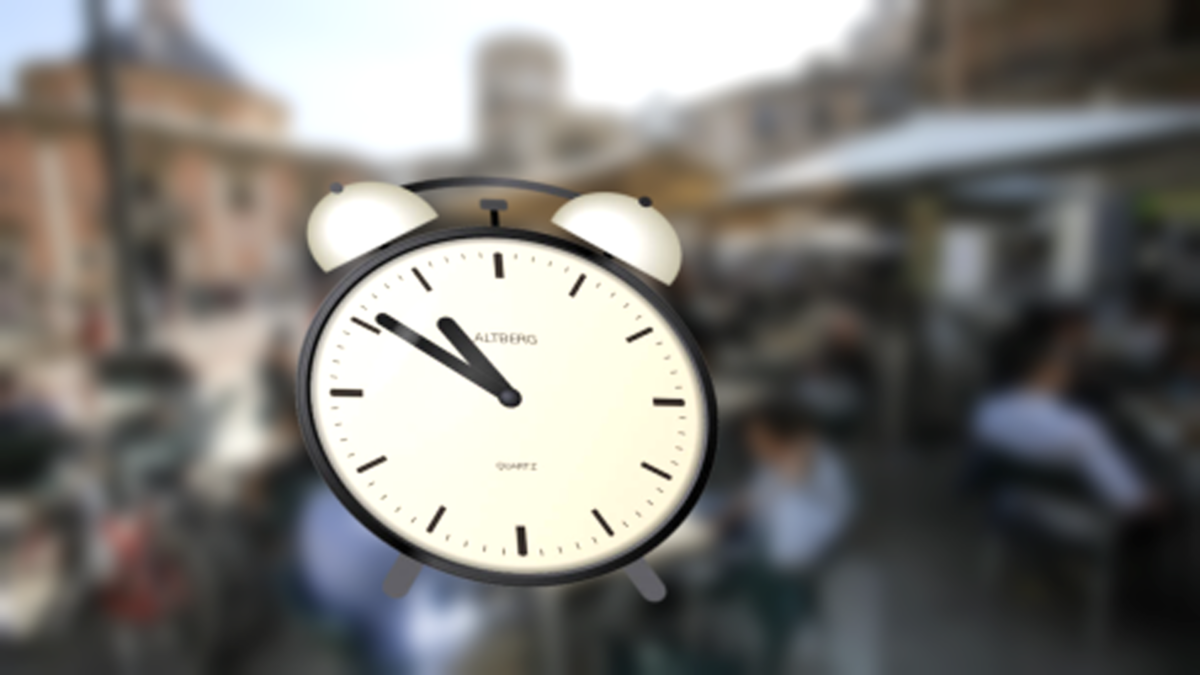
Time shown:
**10:51**
